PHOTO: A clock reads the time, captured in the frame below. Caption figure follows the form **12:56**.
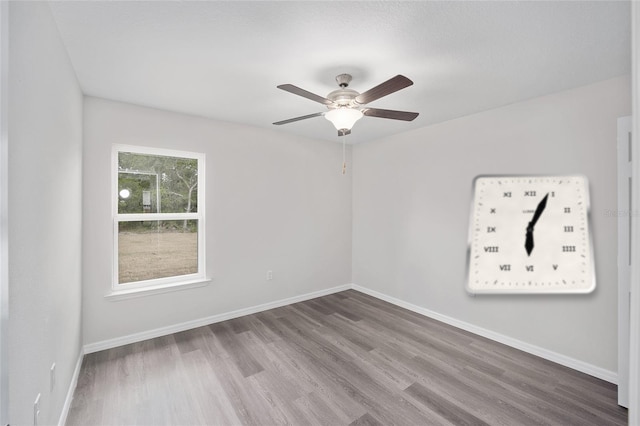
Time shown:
**6:04**
